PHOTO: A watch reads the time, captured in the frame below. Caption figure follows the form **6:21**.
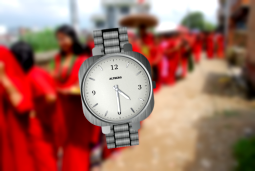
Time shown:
**4:30**
